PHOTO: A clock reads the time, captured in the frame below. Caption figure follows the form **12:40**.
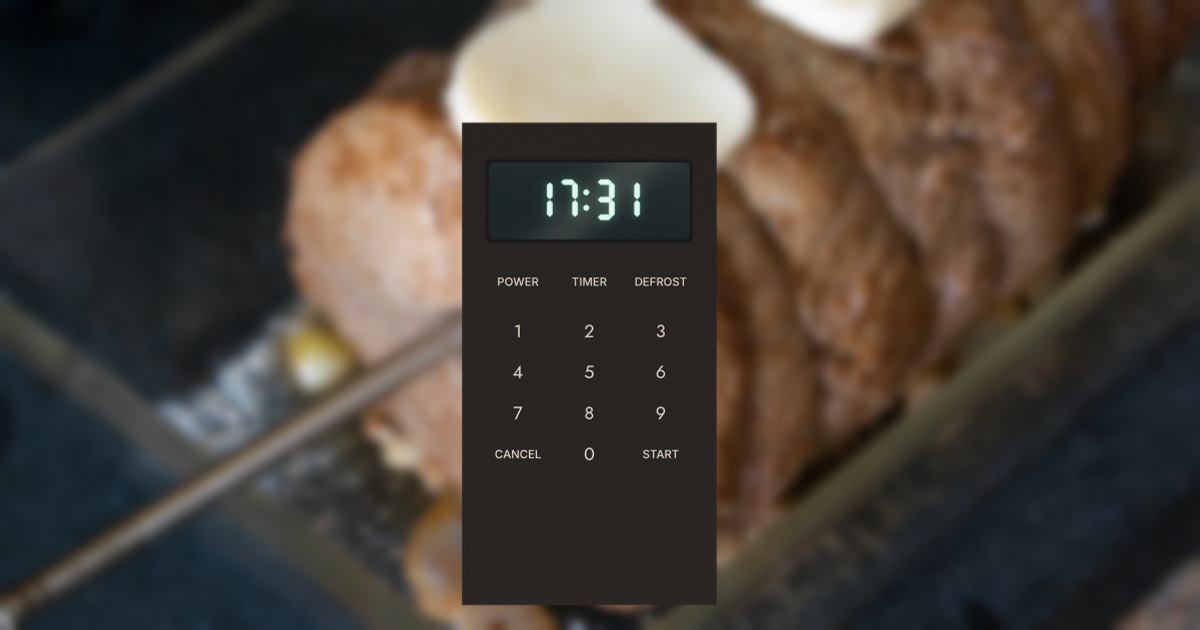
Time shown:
**17:31**
